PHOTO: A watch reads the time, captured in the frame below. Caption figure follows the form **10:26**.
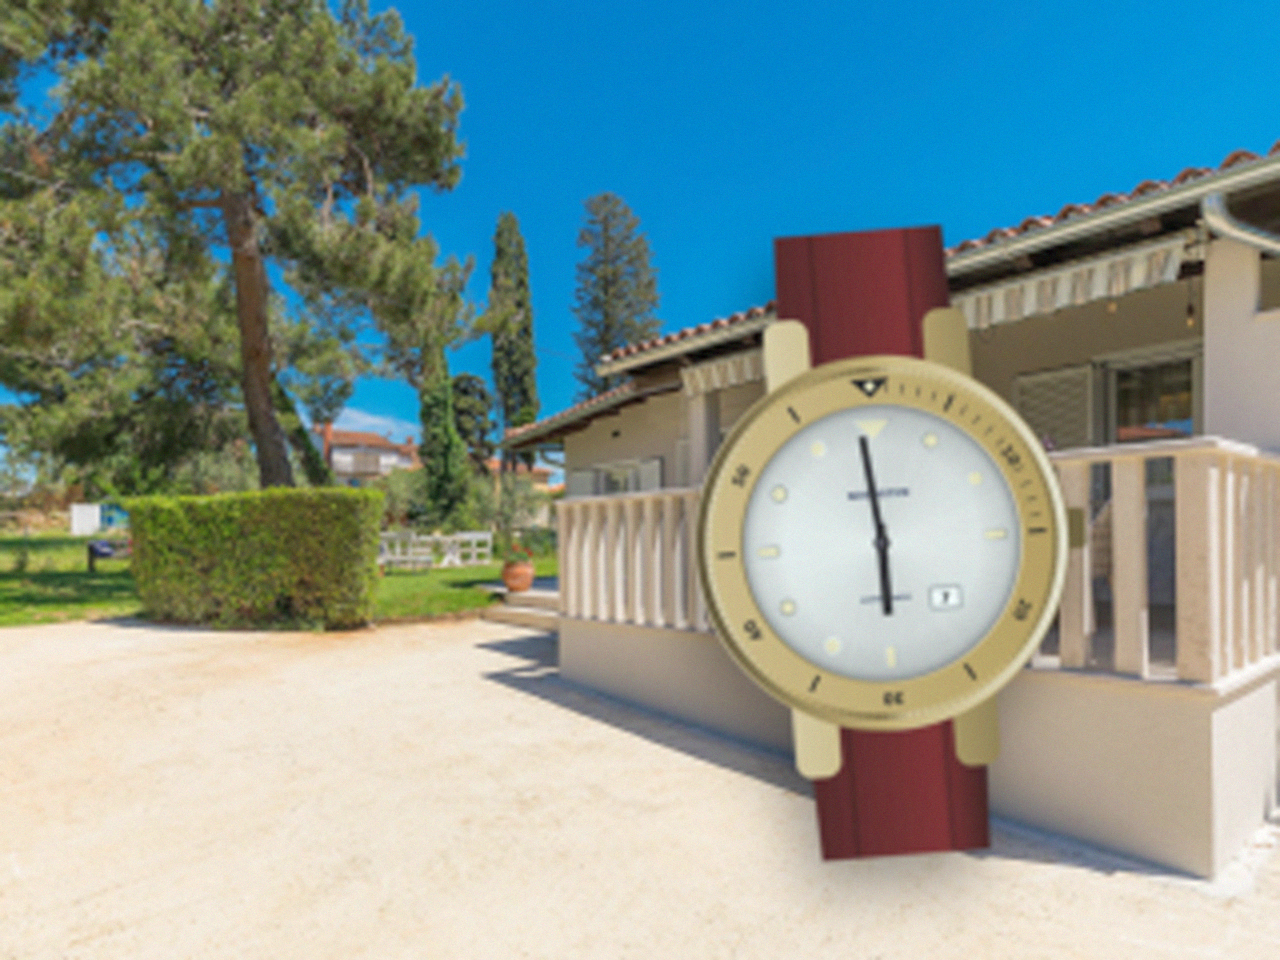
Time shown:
**5:59**
